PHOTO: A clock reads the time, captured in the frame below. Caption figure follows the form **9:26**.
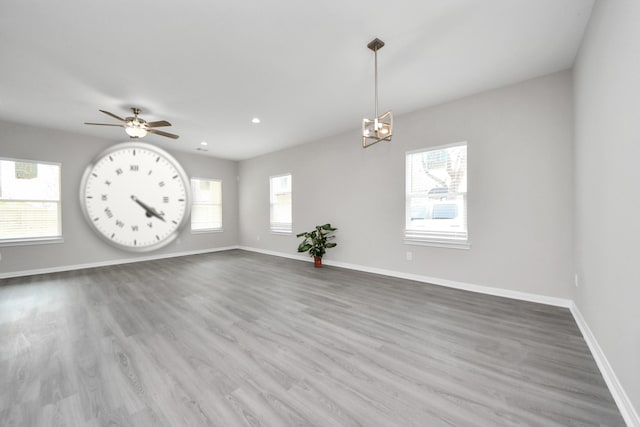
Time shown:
**4:21**
